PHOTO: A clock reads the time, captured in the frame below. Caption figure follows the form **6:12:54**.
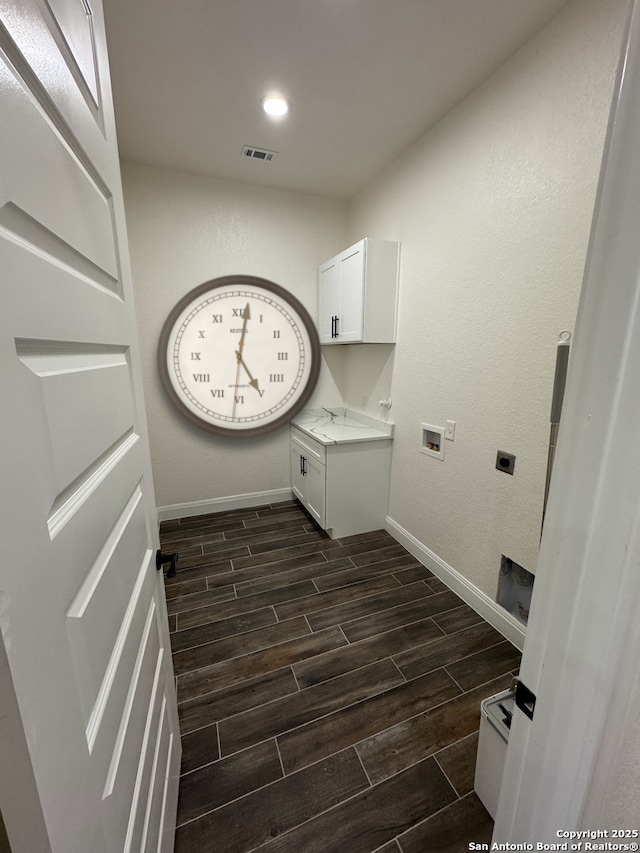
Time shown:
**5:01:31**
